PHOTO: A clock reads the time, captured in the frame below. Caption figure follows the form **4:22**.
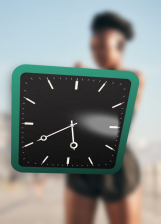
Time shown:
**5:40**
